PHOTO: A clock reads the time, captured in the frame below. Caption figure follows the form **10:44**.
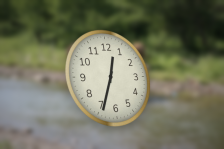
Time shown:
**12:34**
